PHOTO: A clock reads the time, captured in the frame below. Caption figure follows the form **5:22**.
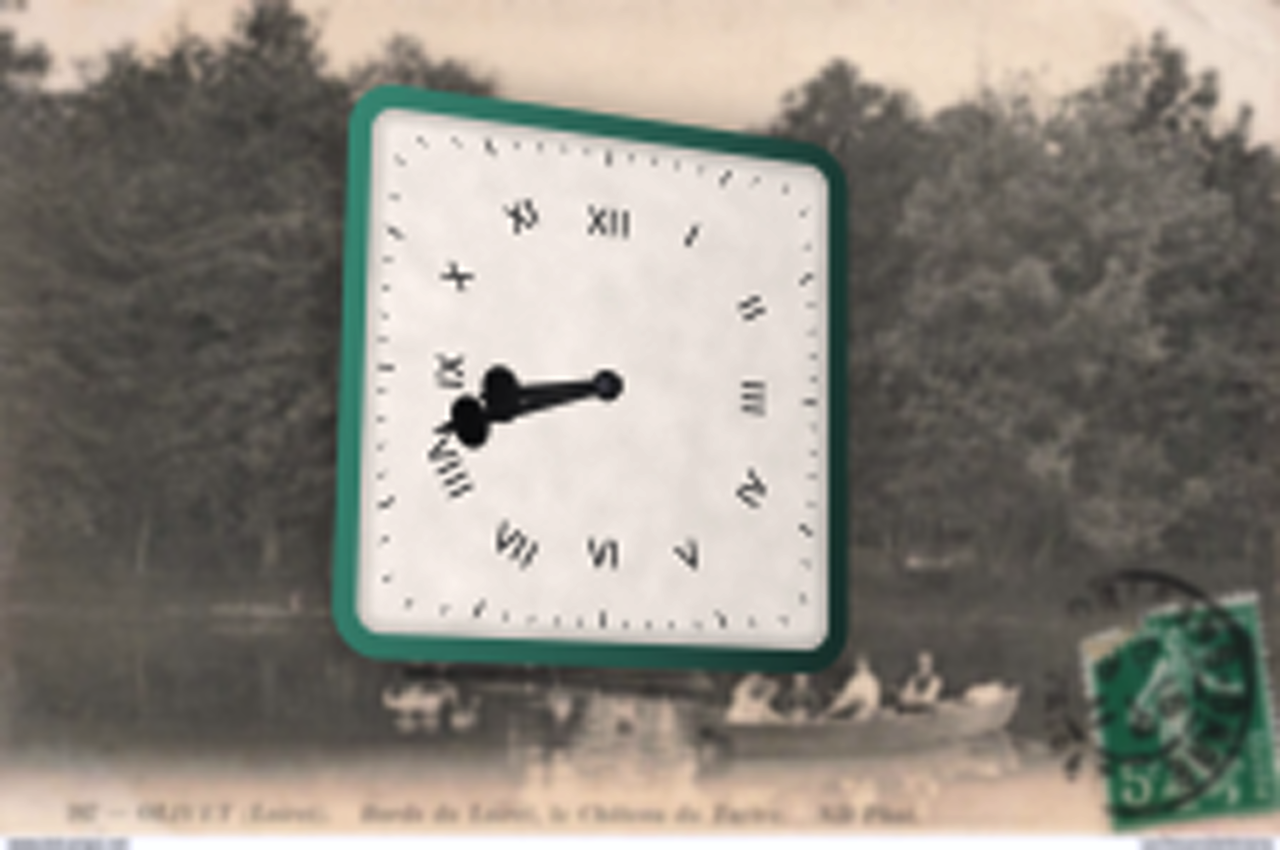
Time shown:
**8:42**
